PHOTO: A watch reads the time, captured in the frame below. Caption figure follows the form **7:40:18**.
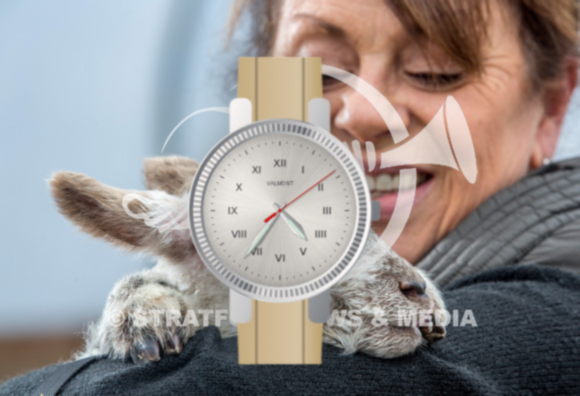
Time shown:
**4:36:09**
